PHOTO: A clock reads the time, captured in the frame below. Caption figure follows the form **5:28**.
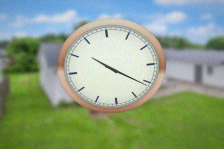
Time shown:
**10:21**
